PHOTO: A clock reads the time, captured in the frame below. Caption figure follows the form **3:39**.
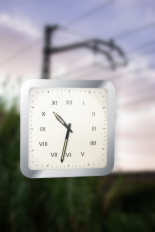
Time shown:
**10:32**
